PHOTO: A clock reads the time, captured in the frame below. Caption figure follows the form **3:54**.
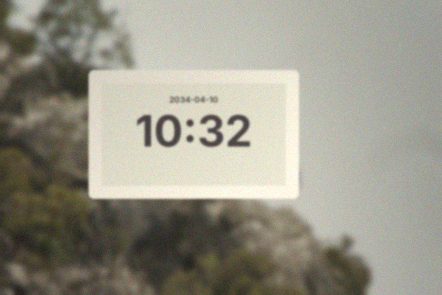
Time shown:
**10:32**
